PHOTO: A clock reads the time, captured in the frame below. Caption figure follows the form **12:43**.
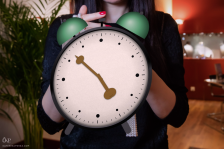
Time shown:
**4:52**
